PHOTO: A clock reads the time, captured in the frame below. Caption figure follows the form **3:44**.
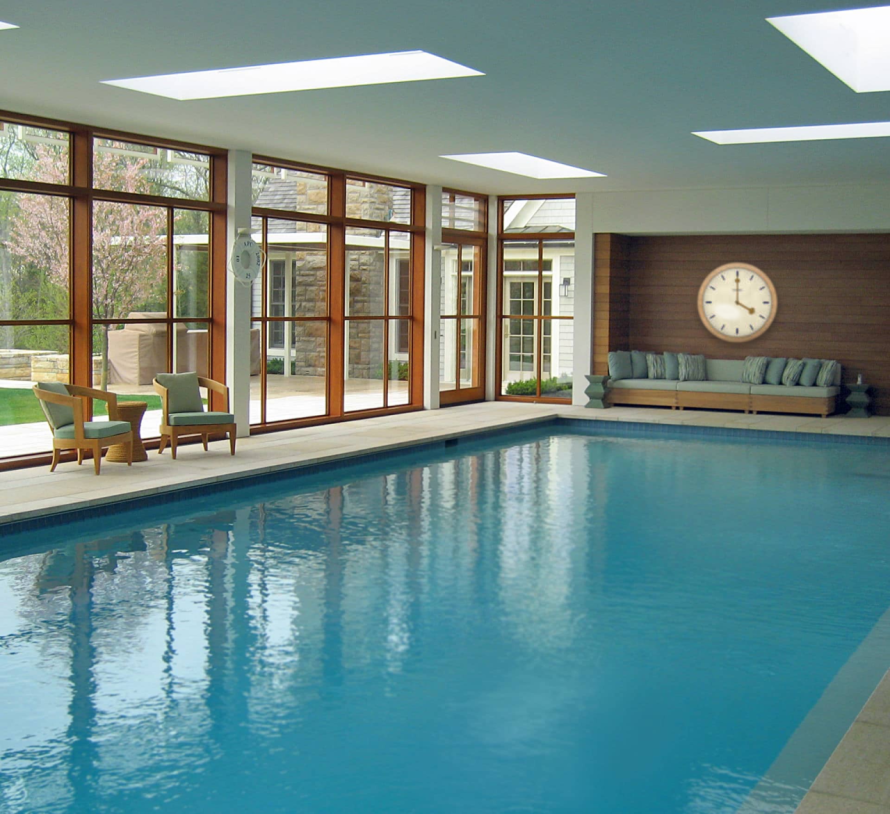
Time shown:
**4:00**
